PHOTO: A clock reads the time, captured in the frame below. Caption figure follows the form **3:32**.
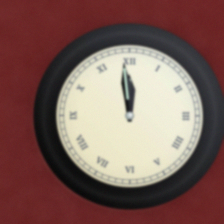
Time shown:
**11:59**
